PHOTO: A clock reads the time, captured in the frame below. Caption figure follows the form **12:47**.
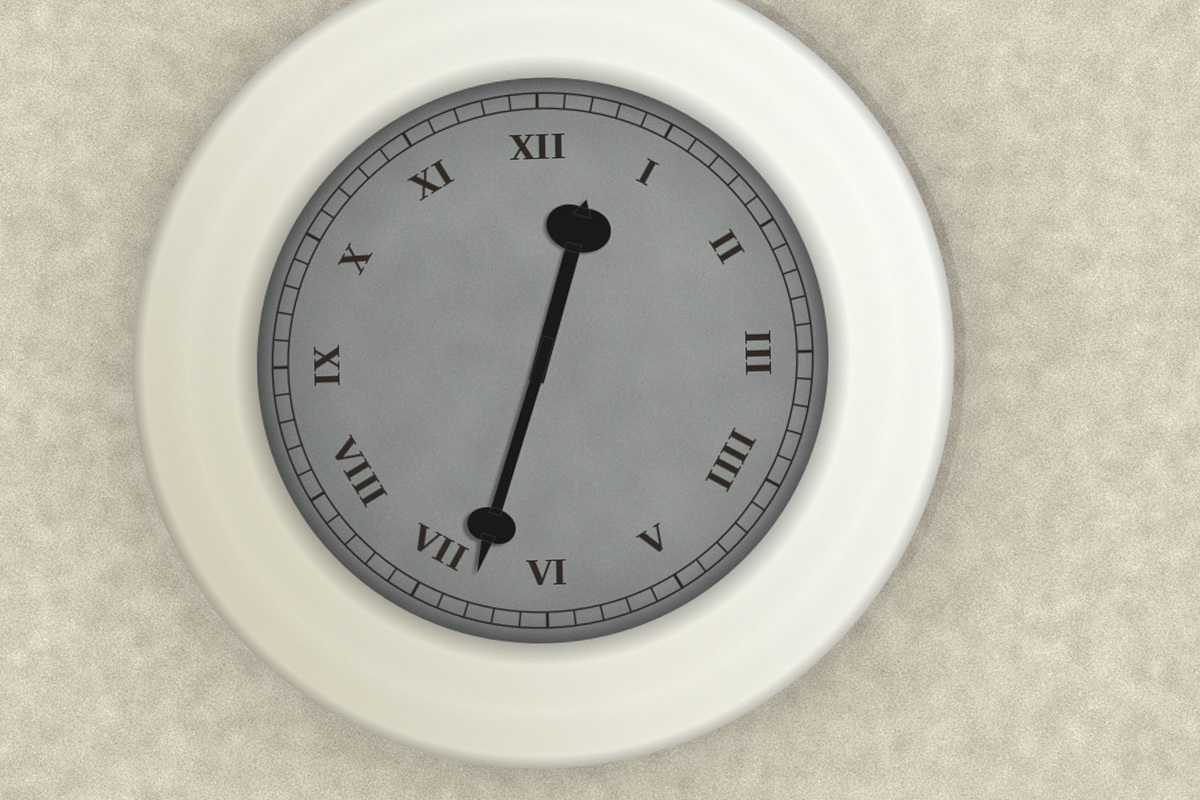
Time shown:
**12:33**
